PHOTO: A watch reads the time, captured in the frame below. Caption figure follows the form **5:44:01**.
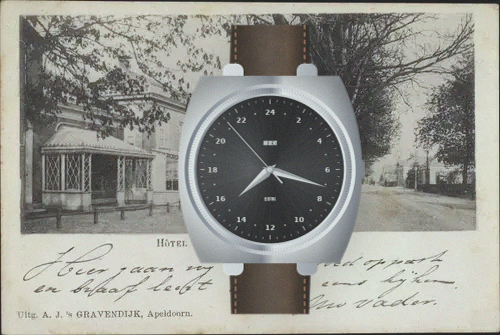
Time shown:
**15:17:53**
